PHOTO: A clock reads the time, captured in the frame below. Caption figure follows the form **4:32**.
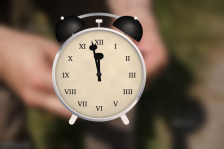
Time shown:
**11:58**
